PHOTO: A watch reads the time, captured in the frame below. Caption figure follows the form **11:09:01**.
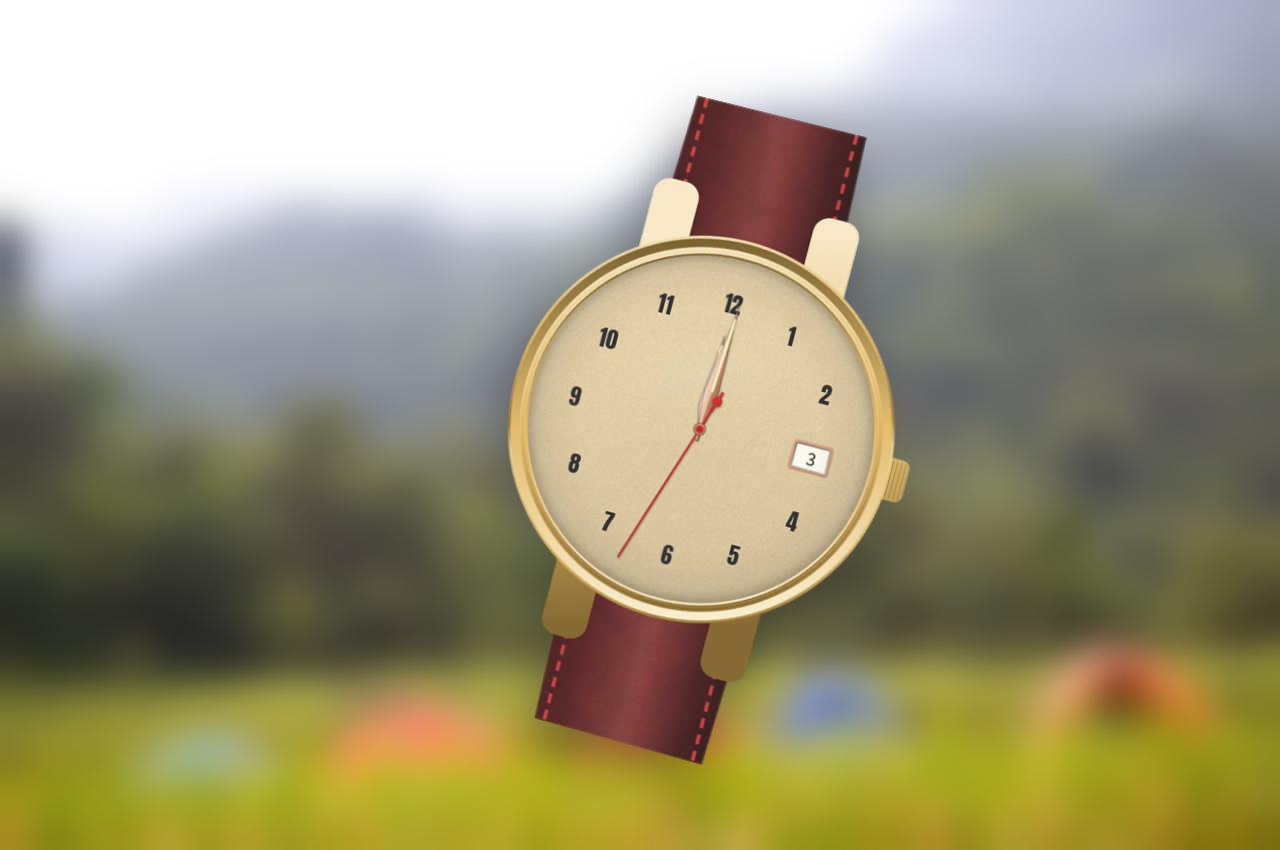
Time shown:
**12:00:33**
